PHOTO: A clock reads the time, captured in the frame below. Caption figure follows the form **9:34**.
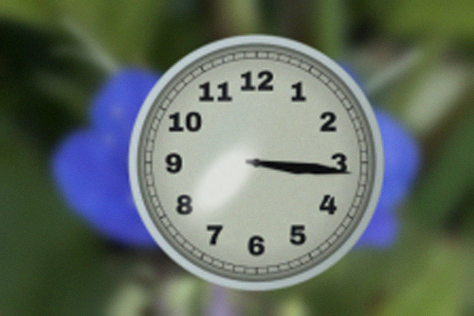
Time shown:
**3:16**
